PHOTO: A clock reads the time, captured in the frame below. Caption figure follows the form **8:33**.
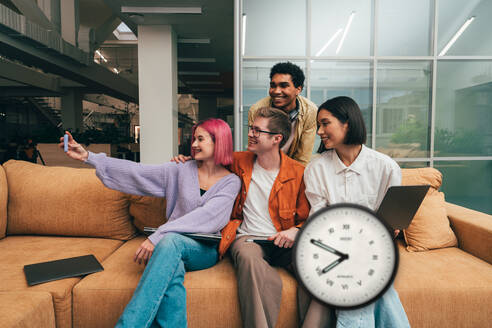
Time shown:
**7:49**
